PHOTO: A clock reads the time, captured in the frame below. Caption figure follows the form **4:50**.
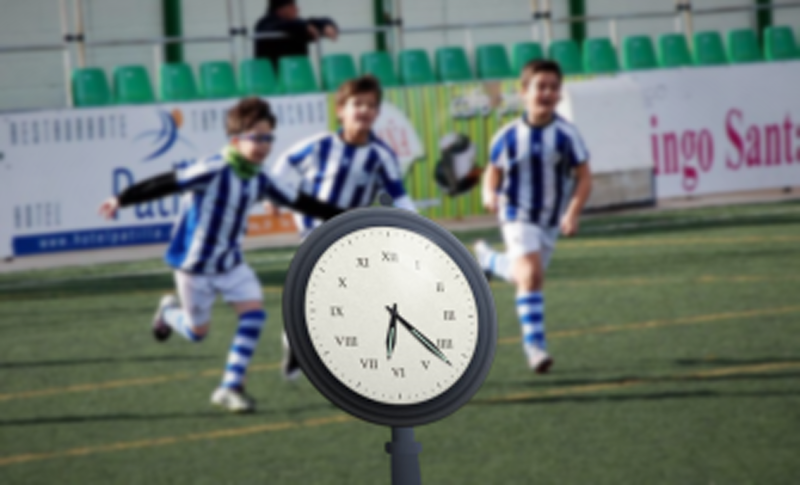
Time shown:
**6:22**
